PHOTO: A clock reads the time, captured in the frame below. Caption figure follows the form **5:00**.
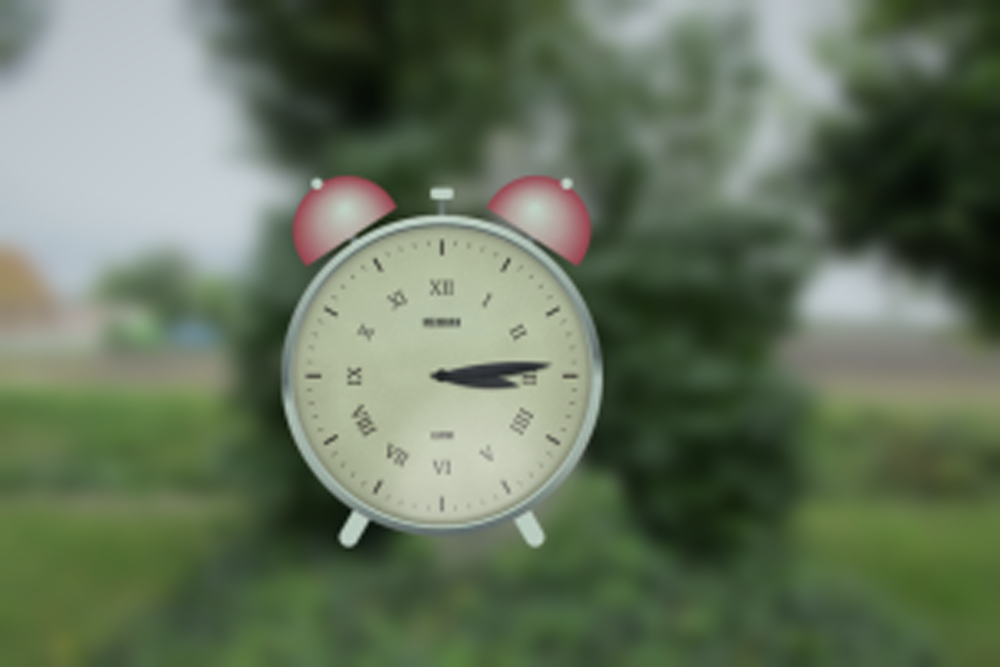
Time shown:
**3:14**
